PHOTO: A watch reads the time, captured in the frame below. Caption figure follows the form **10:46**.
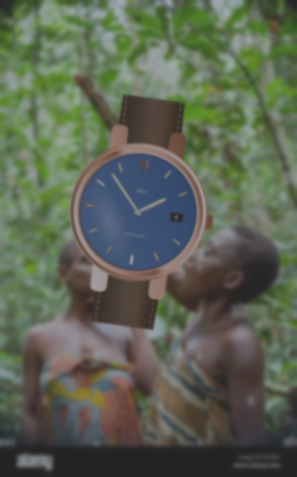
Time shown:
**1:53**
